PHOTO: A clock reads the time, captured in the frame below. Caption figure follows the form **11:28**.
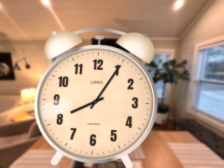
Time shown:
**8:05**
